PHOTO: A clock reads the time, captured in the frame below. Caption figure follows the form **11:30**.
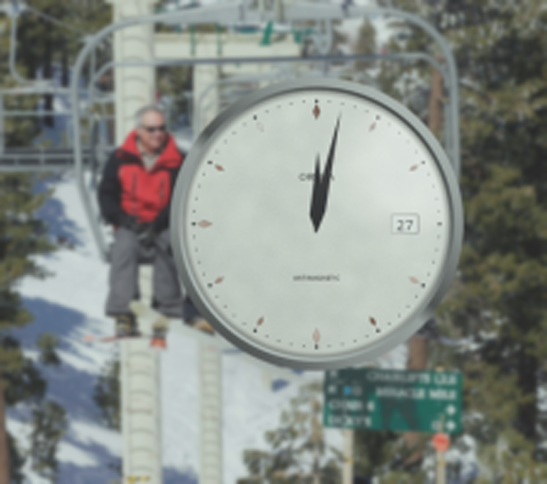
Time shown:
**12:02**
